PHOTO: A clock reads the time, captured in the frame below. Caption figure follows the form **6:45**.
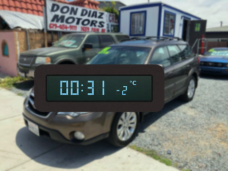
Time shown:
**0:31**
